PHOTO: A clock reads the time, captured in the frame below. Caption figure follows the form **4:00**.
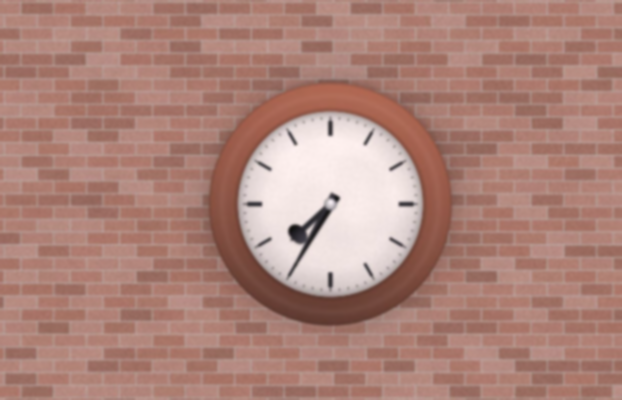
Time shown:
**7:35**
